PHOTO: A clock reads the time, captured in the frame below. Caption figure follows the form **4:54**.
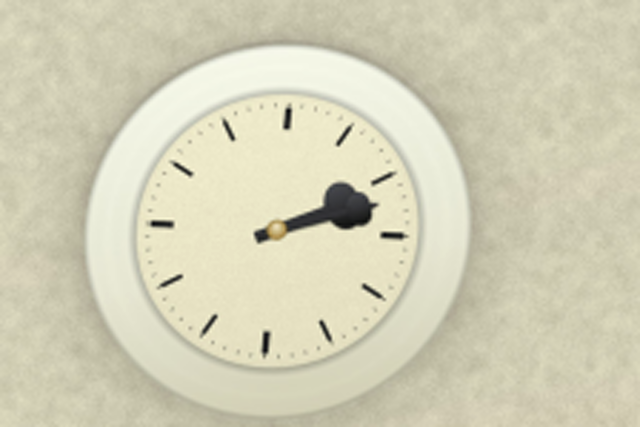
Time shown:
**2:12**
